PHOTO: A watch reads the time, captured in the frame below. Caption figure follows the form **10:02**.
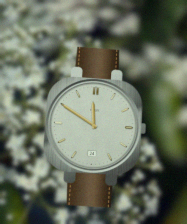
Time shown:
**11:50**
